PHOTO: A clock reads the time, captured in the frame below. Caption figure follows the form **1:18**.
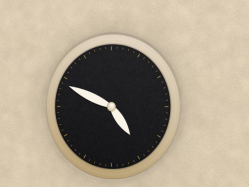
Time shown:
**4:49**
